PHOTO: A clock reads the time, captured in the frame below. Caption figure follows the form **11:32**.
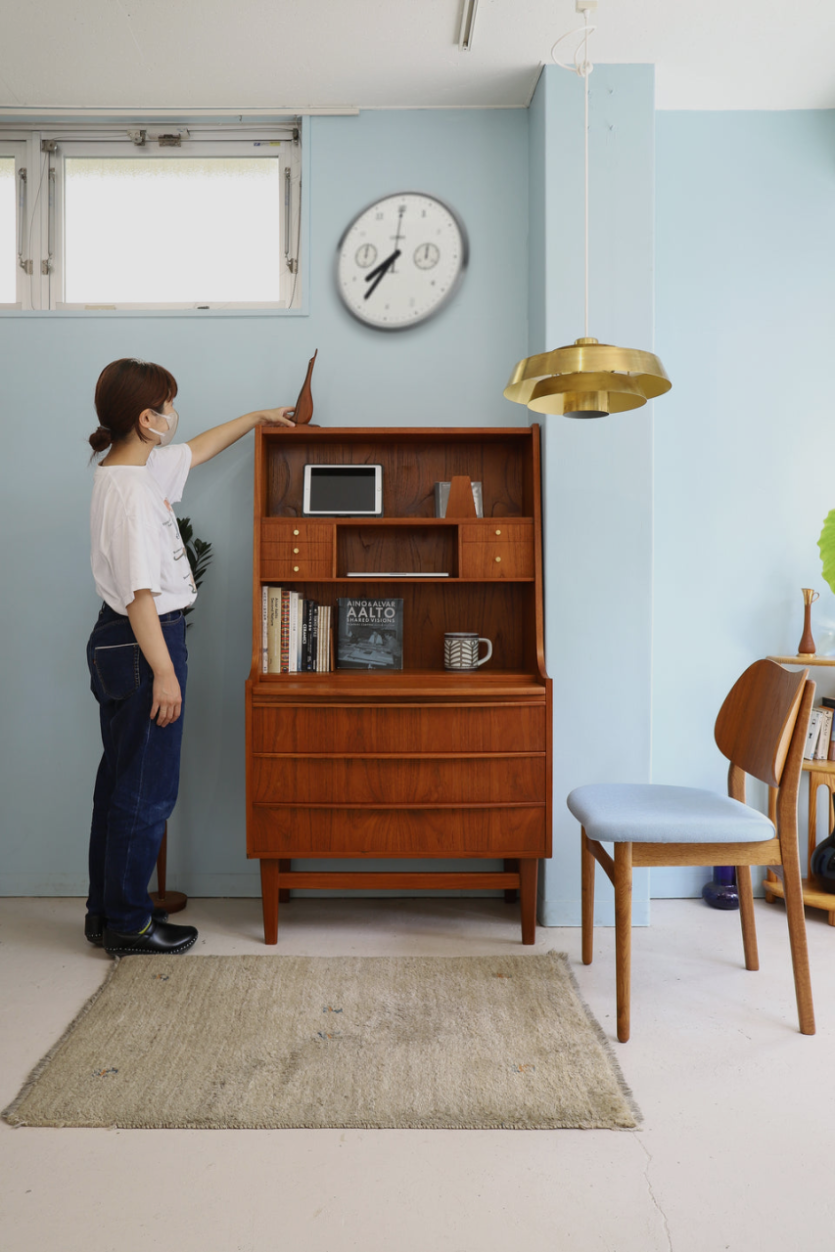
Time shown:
**7:35**
